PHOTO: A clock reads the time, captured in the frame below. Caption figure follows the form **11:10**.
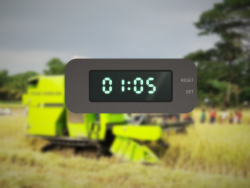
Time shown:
**1:05**
